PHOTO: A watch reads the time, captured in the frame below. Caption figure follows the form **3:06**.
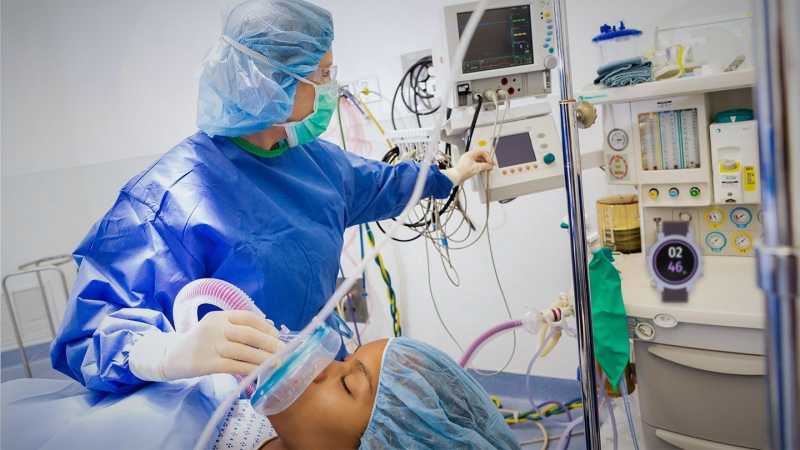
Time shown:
**2:46**
